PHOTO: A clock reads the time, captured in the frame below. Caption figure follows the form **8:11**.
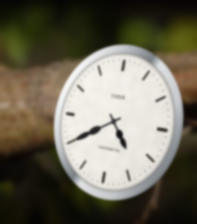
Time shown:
**4:40**
